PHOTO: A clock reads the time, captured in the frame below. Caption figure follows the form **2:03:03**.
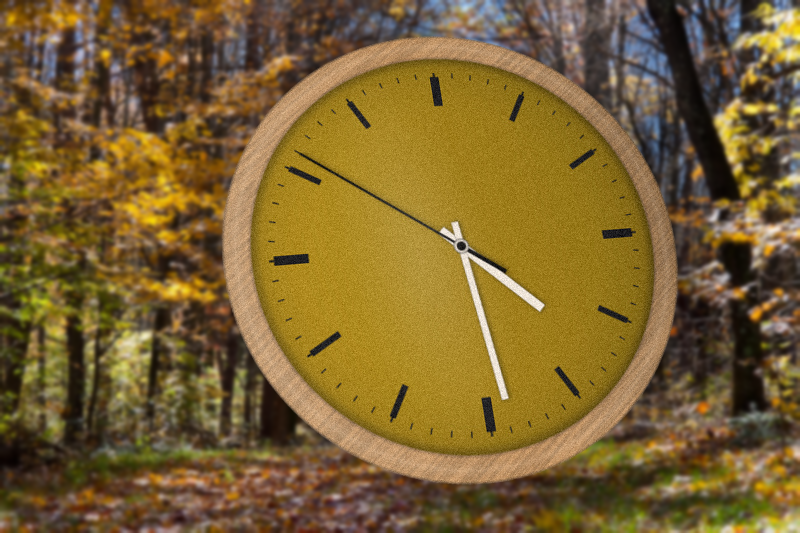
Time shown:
**4:28:51**
